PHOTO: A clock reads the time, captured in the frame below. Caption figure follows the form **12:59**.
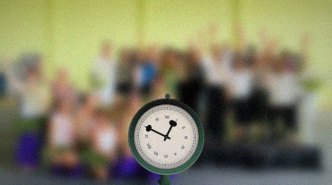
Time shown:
**12:49**
